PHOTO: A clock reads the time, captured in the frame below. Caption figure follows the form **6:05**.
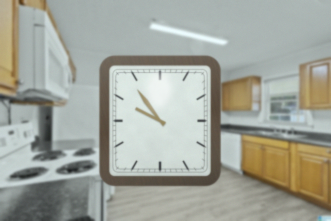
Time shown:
**9:54**
